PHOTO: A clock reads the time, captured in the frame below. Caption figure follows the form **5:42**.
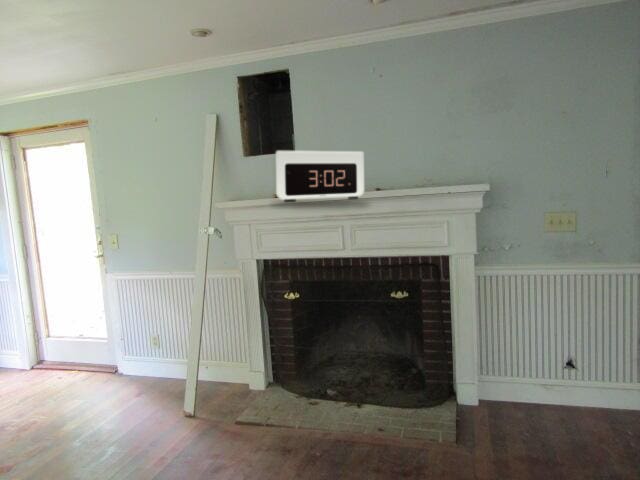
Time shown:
**3:02**
